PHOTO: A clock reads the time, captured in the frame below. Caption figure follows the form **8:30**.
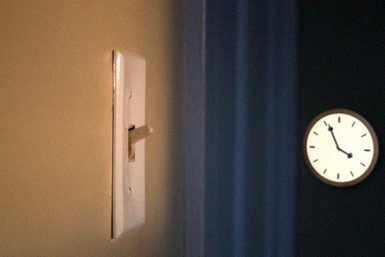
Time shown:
**3:56**
